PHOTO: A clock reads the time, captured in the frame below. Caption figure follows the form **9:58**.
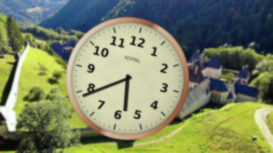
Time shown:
**5:39**
